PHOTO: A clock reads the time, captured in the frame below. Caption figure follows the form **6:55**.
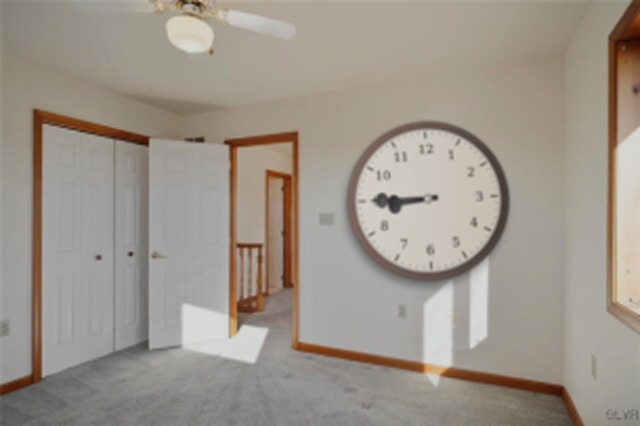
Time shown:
**8:45**
